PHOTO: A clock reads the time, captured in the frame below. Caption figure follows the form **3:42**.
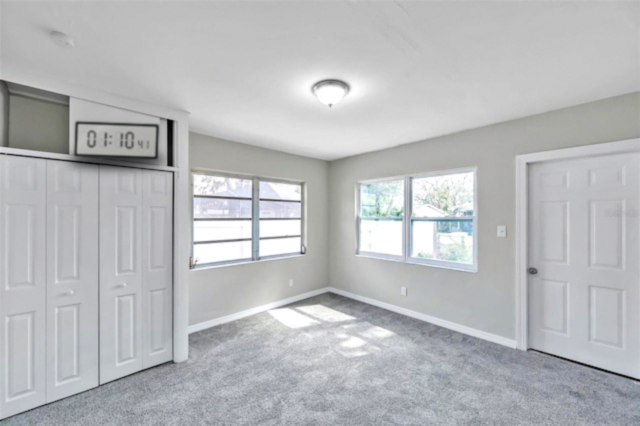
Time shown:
**1:10**
